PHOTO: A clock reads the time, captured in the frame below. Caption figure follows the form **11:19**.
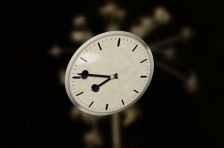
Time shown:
**7:46**
